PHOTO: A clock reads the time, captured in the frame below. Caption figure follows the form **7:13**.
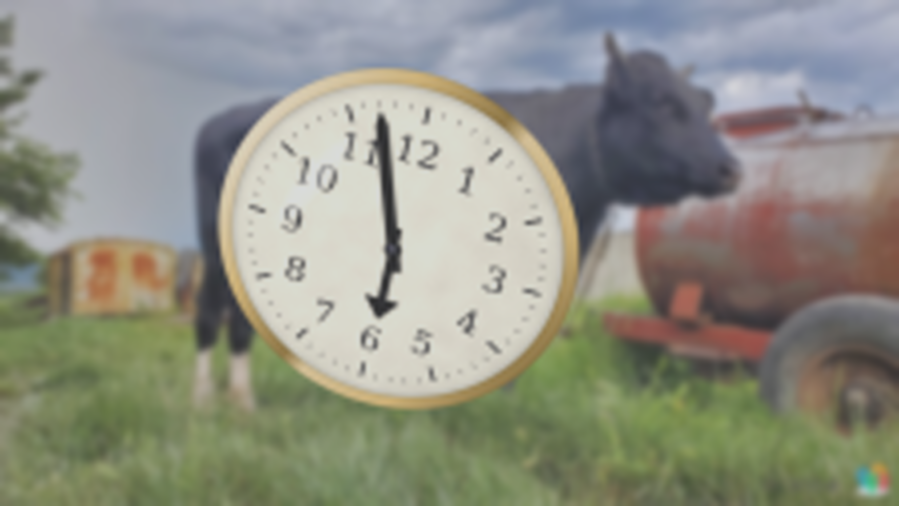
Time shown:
**5:57**
